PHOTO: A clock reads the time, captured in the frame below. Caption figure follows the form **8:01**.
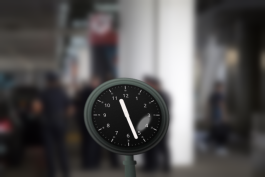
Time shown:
**11:27**
